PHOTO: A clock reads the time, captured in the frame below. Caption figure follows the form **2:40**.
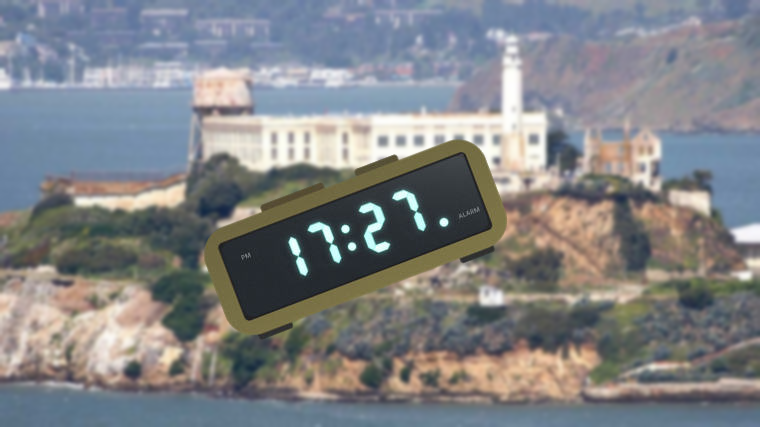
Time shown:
**17:27**
